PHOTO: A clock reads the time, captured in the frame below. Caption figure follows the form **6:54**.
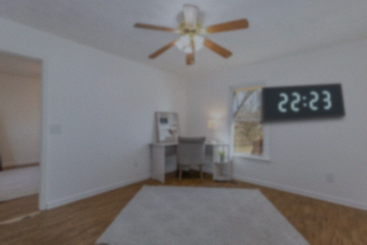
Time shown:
**22:23**
